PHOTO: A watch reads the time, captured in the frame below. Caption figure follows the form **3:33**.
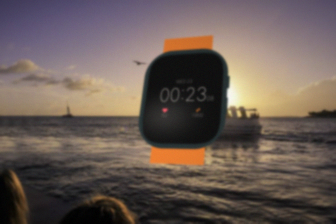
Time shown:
**0:23**
